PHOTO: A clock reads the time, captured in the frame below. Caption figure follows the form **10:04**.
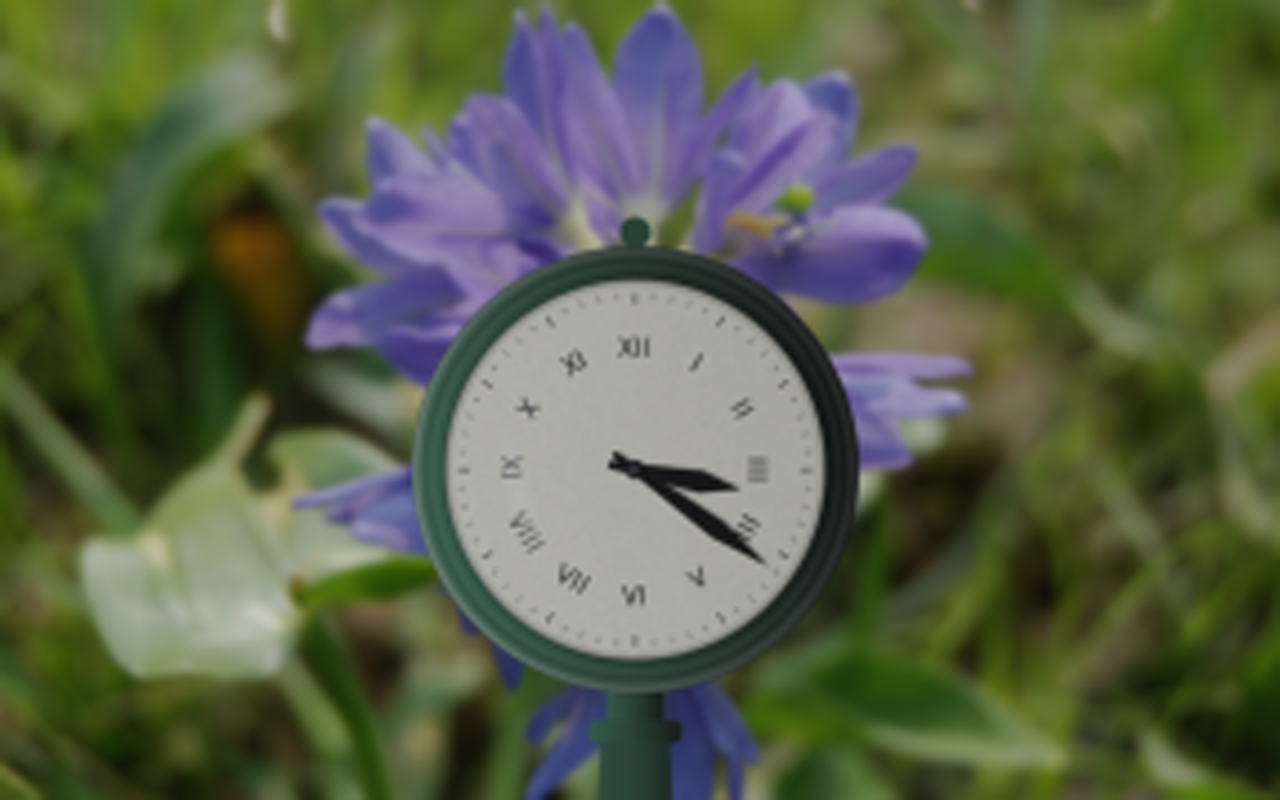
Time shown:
**3:21**
